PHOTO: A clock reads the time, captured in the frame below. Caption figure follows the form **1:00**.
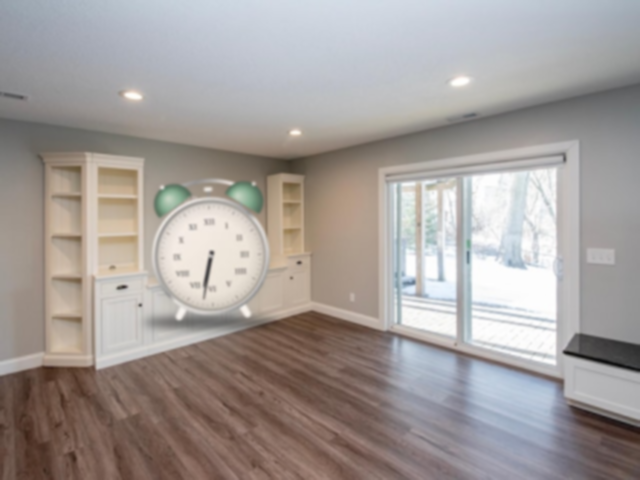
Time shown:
**6:32**
